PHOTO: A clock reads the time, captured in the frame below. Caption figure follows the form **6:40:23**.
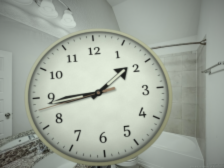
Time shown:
**1:43:43**
